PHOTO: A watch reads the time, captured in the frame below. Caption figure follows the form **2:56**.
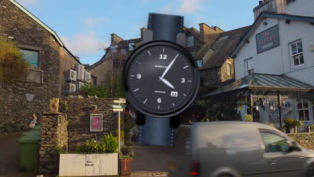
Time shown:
**4:05**
